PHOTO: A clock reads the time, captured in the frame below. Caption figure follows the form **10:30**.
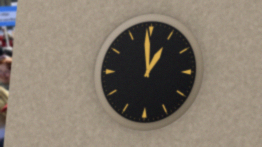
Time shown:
**12:59**
